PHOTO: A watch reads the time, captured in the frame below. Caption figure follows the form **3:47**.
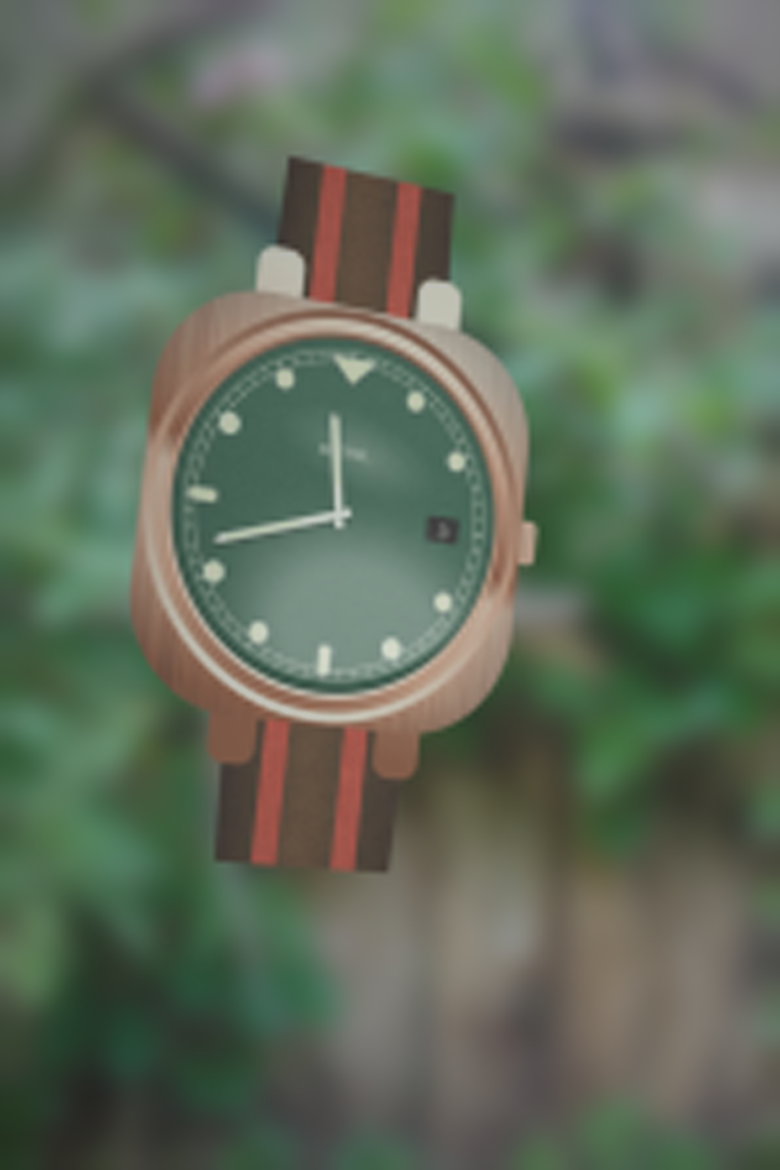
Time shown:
**11:42**
